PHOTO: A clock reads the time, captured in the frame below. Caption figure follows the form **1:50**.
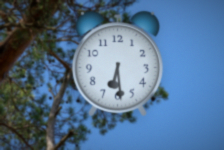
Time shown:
**6:29**
